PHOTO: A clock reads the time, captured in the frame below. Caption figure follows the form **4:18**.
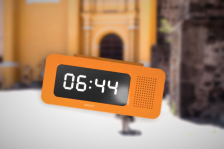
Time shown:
**6:44**
